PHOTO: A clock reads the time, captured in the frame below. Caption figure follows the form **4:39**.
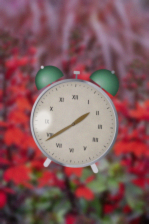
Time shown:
**1:39**
